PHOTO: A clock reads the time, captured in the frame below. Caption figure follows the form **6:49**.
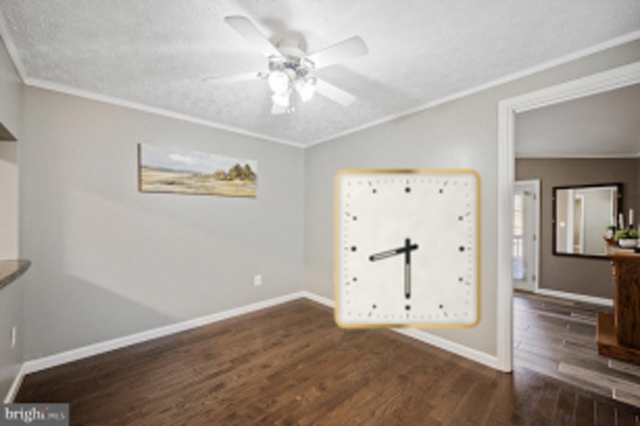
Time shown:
**8:30**
